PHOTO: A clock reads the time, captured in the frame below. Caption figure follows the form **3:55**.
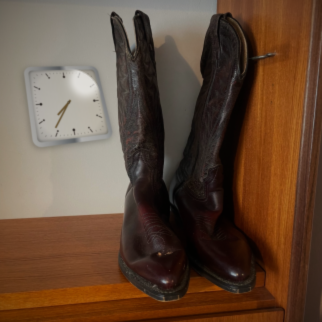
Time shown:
**7:36**
